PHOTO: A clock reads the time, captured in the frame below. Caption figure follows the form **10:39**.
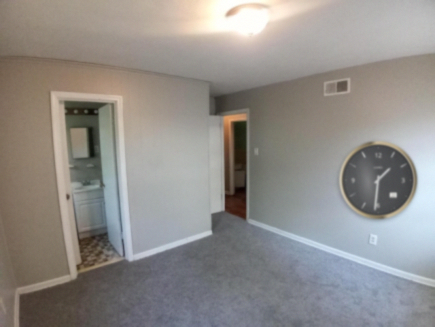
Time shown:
**1:31**
